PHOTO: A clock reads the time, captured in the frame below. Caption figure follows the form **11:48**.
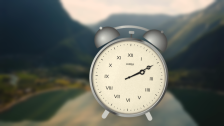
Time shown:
**2:10**
